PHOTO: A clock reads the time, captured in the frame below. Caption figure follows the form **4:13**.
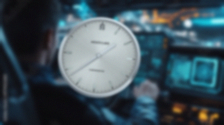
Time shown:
**1:38**
